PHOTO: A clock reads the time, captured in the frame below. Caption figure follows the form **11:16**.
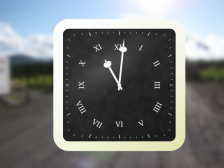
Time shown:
**11:01**
